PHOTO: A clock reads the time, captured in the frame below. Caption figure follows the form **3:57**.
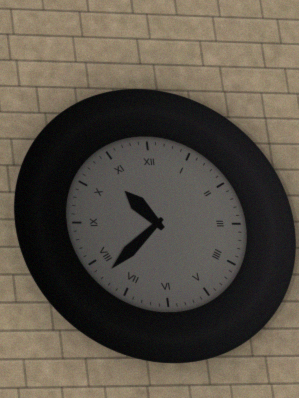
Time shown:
**10:38**
